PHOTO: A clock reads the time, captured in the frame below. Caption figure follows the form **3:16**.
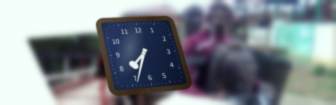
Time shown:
**7:34**
